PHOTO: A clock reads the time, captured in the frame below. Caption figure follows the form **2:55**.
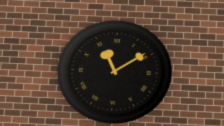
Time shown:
**11:09**
